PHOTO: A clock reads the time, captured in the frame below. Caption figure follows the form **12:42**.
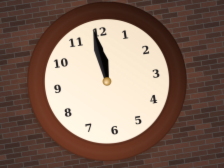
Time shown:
**11:59**
